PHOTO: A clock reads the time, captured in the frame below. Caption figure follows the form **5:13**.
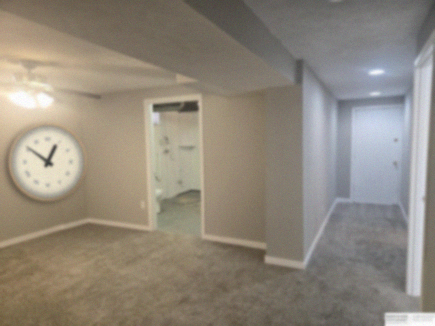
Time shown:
**12:51**
